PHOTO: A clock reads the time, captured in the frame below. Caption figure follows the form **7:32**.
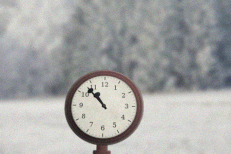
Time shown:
**10:53**
